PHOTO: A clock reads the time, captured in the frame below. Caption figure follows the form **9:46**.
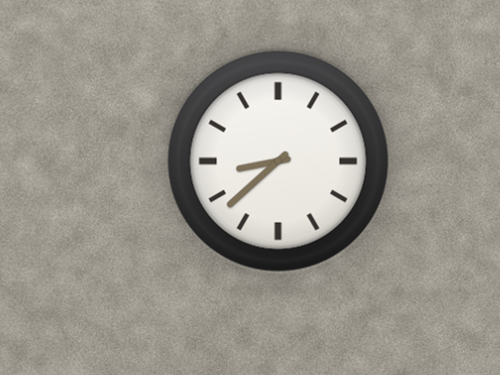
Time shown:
**8:38**
